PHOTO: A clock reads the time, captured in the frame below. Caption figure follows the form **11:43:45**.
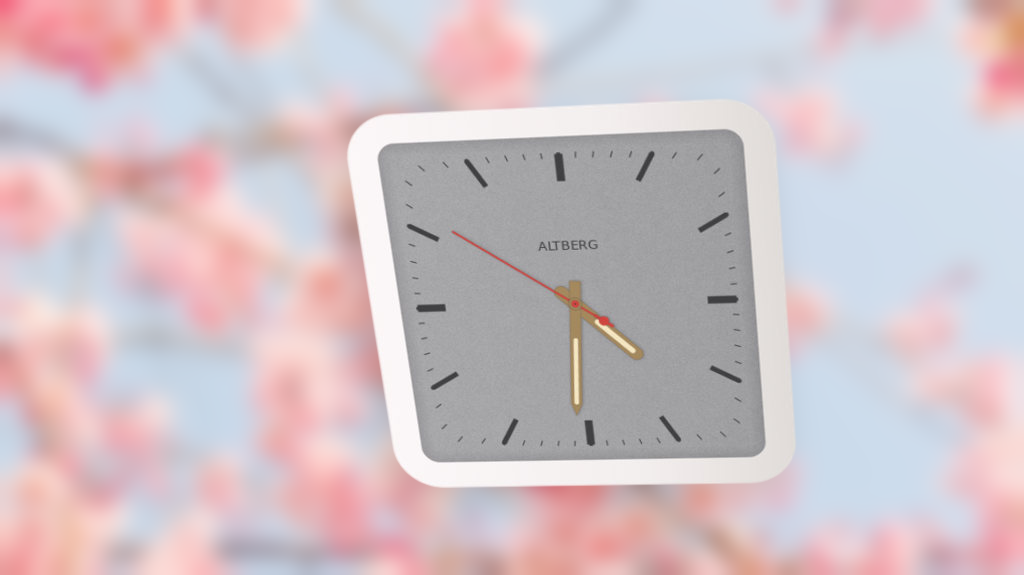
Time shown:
**4:30:51**
